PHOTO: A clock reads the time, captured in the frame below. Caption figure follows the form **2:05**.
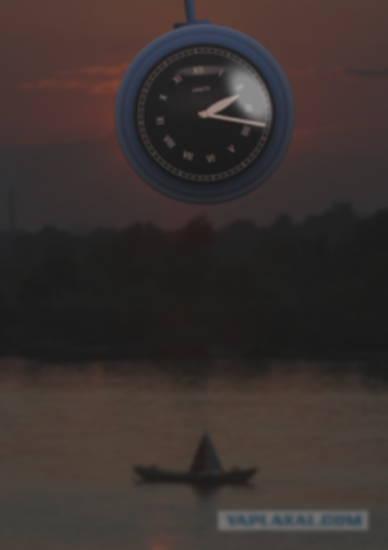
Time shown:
**2:18**
